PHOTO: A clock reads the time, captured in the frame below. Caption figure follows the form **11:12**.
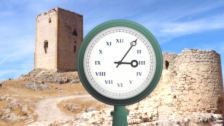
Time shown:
**3:06**
